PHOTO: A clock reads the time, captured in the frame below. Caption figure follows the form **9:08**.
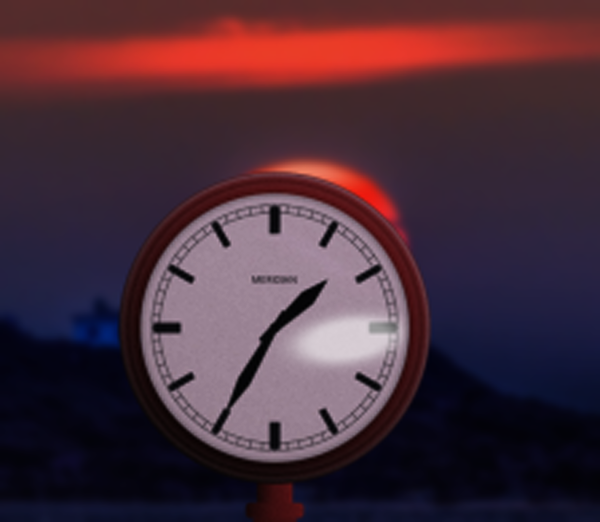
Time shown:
**1:35**
